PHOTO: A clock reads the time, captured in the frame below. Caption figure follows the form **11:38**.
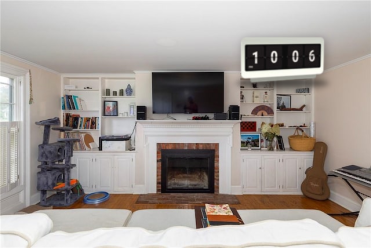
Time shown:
**10:06**
